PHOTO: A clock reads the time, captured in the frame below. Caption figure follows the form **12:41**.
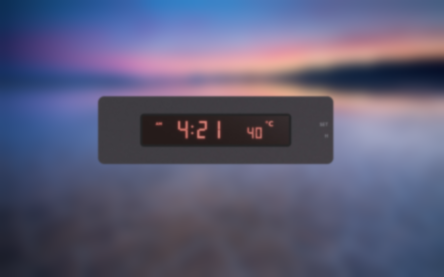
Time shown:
**4:21**
